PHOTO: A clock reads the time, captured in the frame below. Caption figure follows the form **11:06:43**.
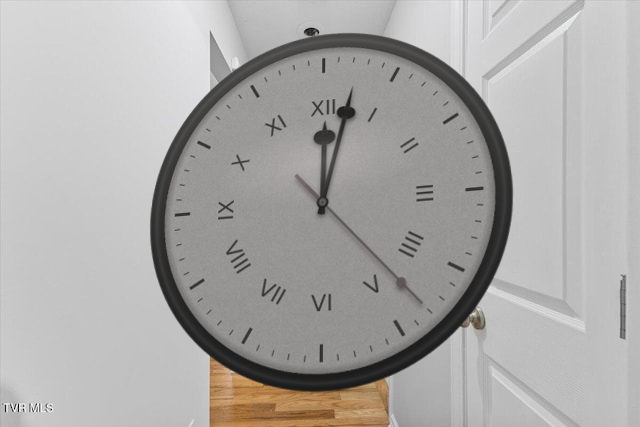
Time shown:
**12:02:23**
